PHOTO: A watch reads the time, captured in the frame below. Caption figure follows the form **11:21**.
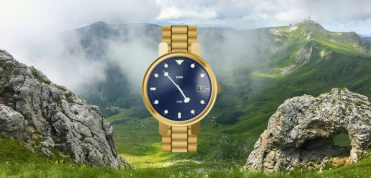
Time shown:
**4:53**
